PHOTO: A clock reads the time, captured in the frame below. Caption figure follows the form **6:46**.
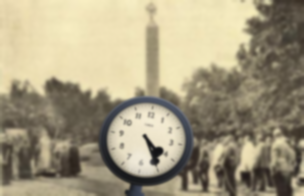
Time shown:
**4:25**
